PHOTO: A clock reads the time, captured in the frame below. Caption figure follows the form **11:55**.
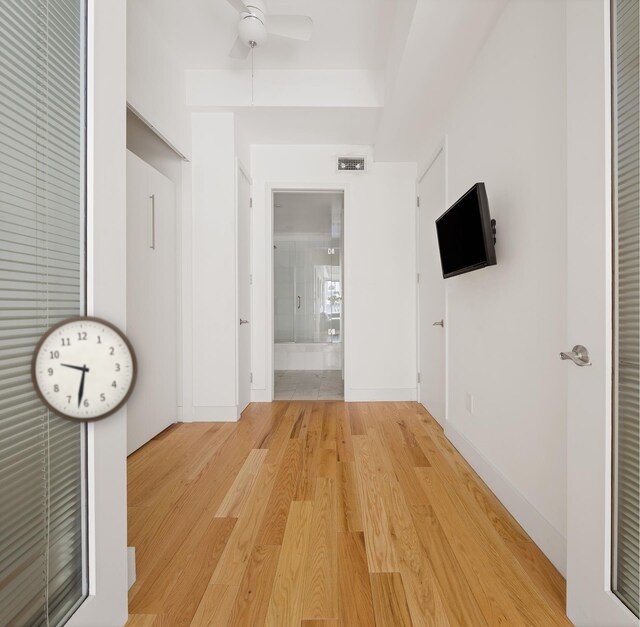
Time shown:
**9:32**
